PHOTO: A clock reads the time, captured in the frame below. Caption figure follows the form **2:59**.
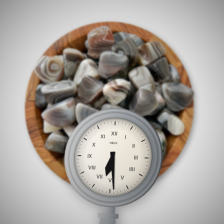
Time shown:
**6:29**
